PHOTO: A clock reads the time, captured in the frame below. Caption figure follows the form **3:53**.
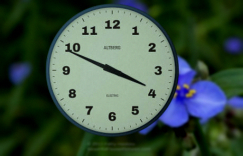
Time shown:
**3:49**
